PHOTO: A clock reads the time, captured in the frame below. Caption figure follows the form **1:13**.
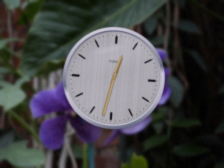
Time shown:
**12:32**
